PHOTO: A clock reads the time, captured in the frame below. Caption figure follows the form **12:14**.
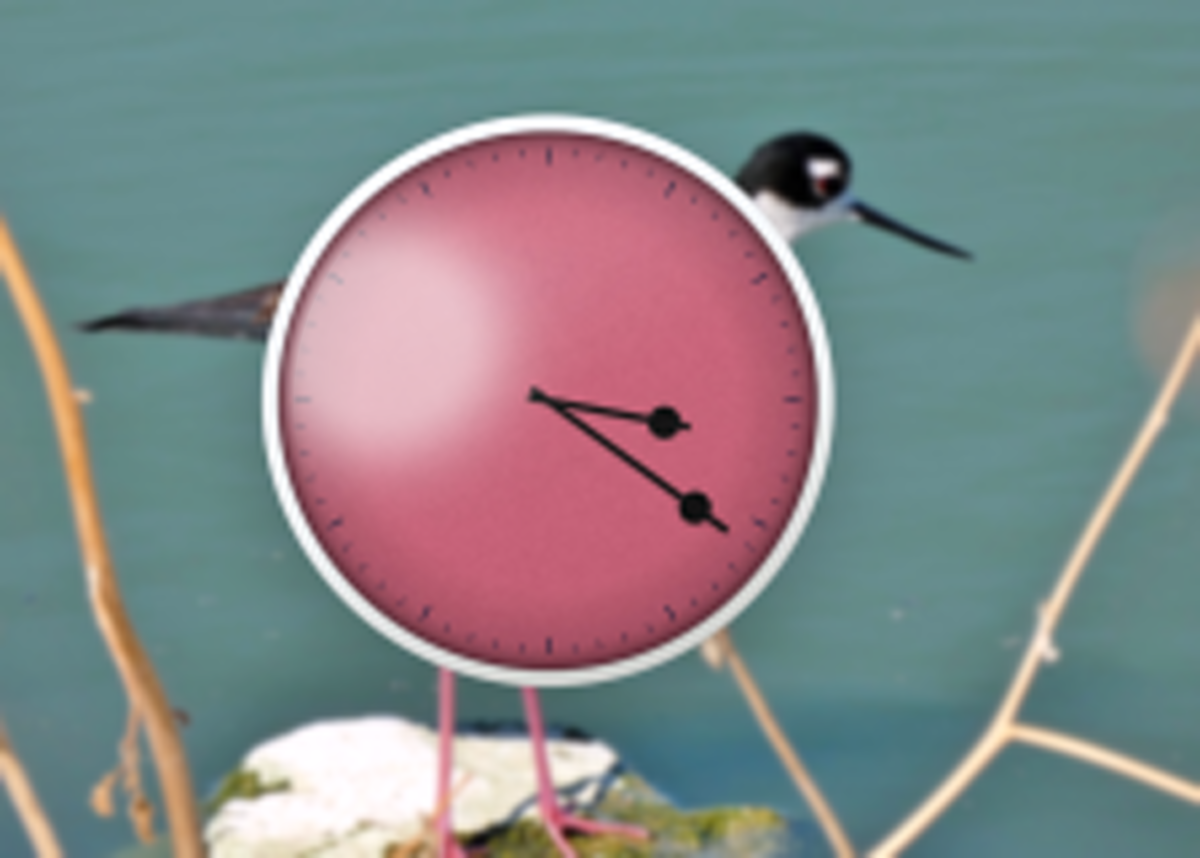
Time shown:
**3:21**
